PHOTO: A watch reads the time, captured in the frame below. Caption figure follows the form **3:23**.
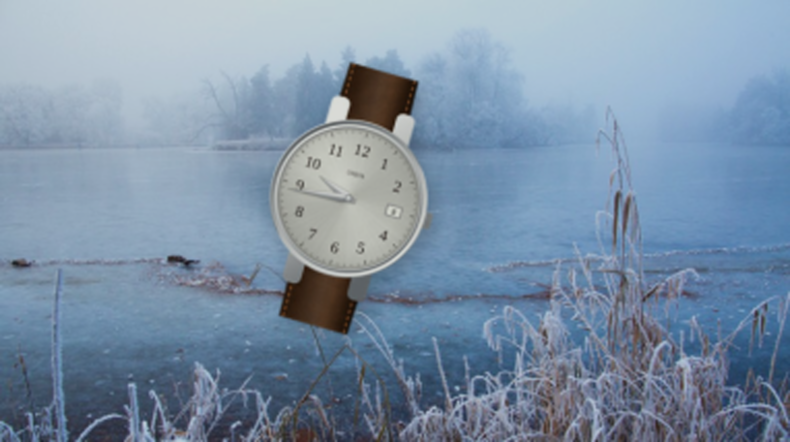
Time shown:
**9:44**
